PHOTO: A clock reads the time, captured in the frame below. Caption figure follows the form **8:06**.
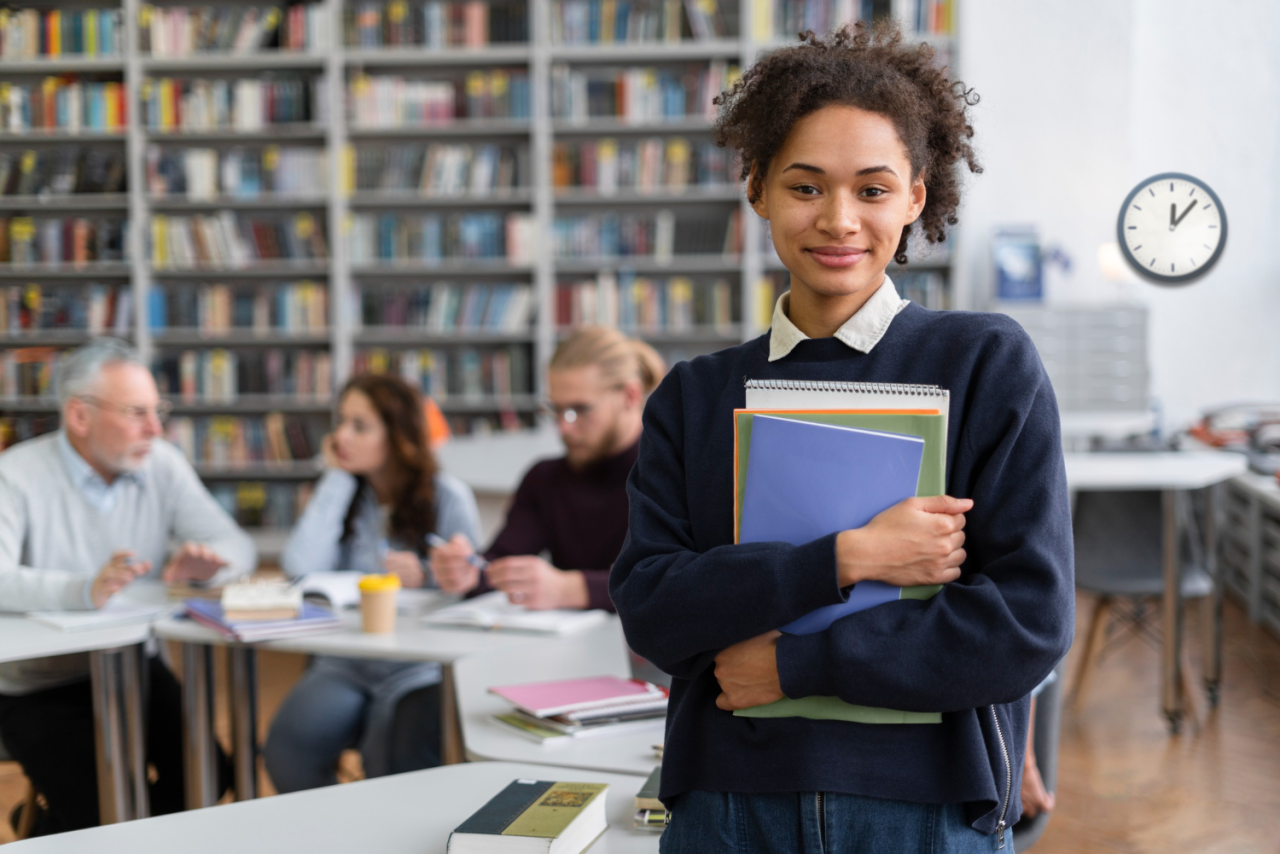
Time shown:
**12:07**
